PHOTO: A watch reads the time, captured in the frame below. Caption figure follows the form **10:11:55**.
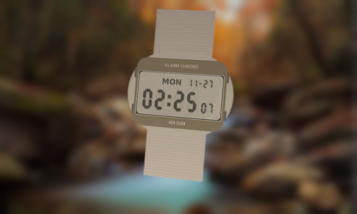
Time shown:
**2:25:07**
